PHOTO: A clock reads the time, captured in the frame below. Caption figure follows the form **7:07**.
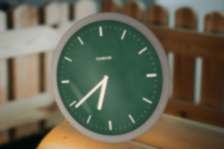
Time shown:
**6:39**
